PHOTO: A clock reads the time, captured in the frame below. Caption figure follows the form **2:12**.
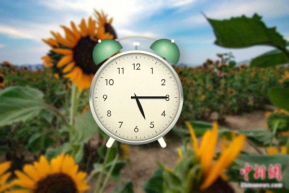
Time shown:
**5:15**
